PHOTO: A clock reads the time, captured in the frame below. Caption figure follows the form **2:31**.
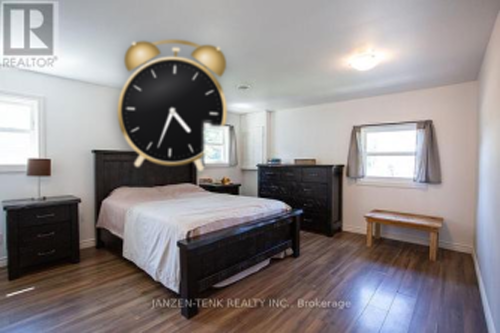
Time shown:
**4:33**
